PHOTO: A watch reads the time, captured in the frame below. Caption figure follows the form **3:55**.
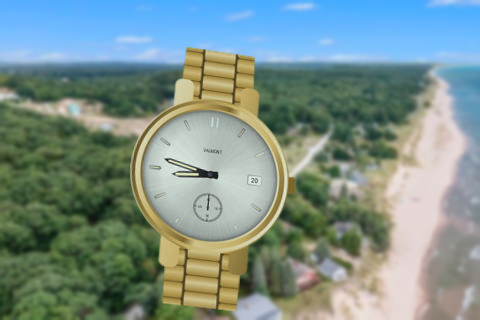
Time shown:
**8:47**
